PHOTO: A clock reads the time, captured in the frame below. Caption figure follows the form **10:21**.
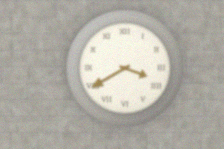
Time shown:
**3:40**
